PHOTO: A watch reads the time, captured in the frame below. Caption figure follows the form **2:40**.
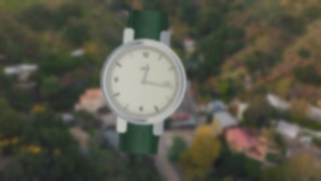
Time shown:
**12:16**
